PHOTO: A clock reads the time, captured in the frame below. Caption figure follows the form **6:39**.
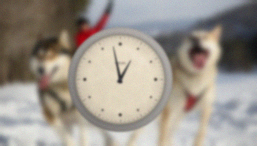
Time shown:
**12:58**
